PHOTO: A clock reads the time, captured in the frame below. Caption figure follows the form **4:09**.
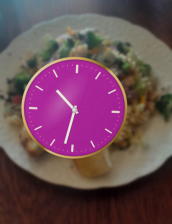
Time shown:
**10:32**
